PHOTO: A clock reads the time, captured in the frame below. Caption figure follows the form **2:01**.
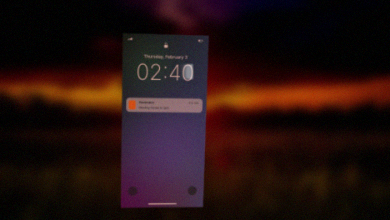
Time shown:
**2:40**
